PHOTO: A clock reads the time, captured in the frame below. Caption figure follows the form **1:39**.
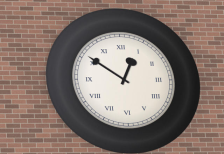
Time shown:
**12:51**
